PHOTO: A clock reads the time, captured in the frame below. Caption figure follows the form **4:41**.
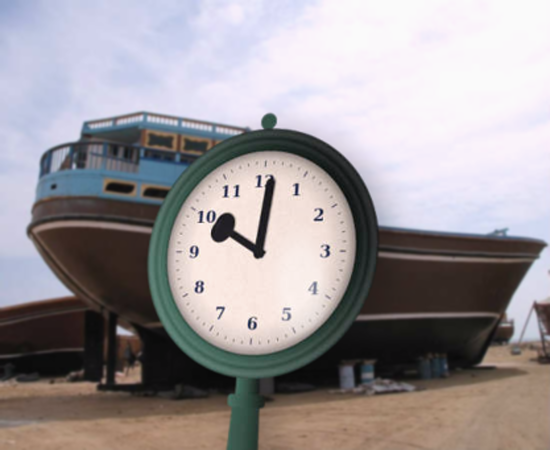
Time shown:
**10:01**
